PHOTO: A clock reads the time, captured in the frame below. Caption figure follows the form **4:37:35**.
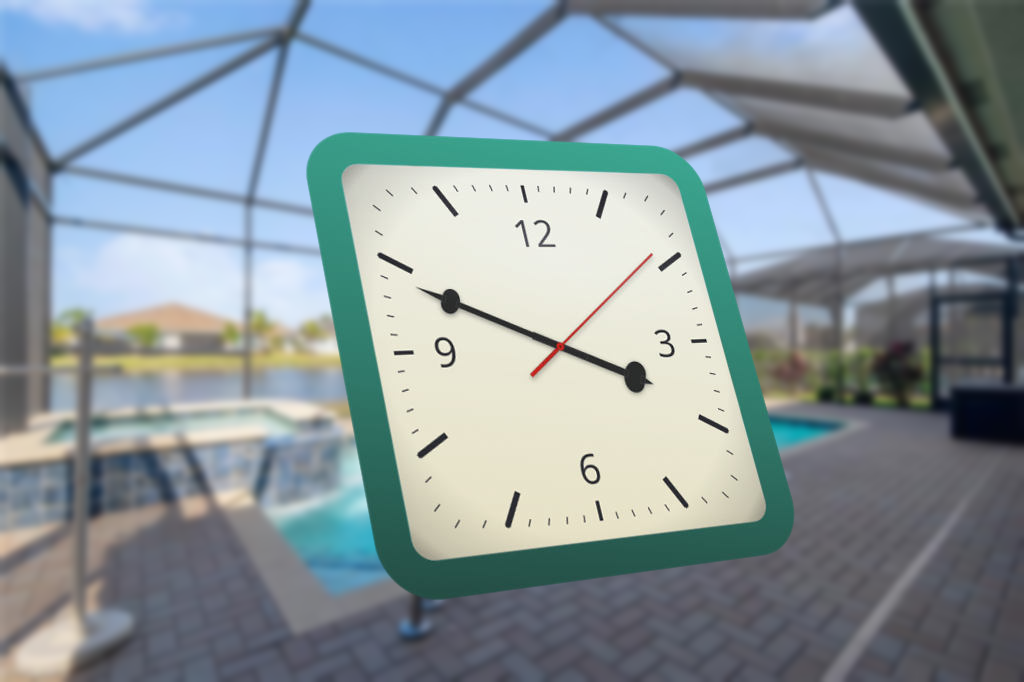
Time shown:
**3:49:09**
